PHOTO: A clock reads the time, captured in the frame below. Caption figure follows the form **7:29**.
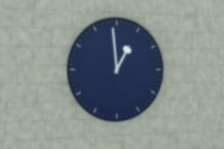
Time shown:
**12:59**
